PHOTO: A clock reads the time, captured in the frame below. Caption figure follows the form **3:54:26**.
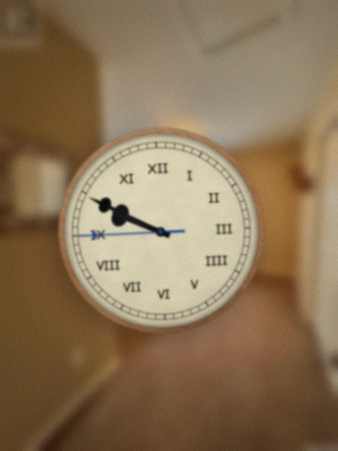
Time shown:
**9:49:45**
